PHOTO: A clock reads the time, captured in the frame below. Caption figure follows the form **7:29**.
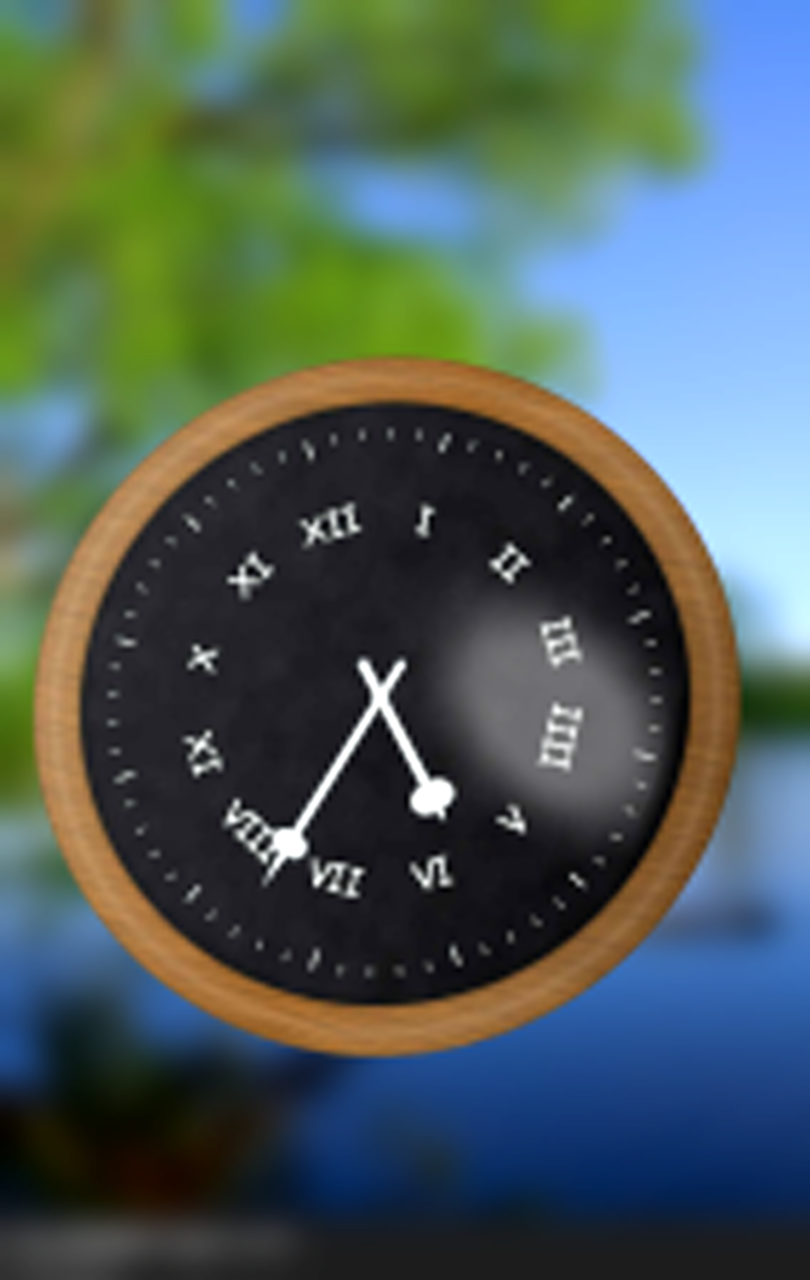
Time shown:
**5:38**
